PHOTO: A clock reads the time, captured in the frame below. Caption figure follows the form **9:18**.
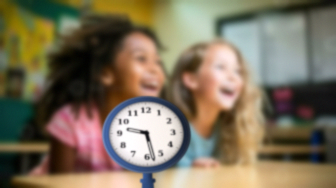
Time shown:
**9:28**
